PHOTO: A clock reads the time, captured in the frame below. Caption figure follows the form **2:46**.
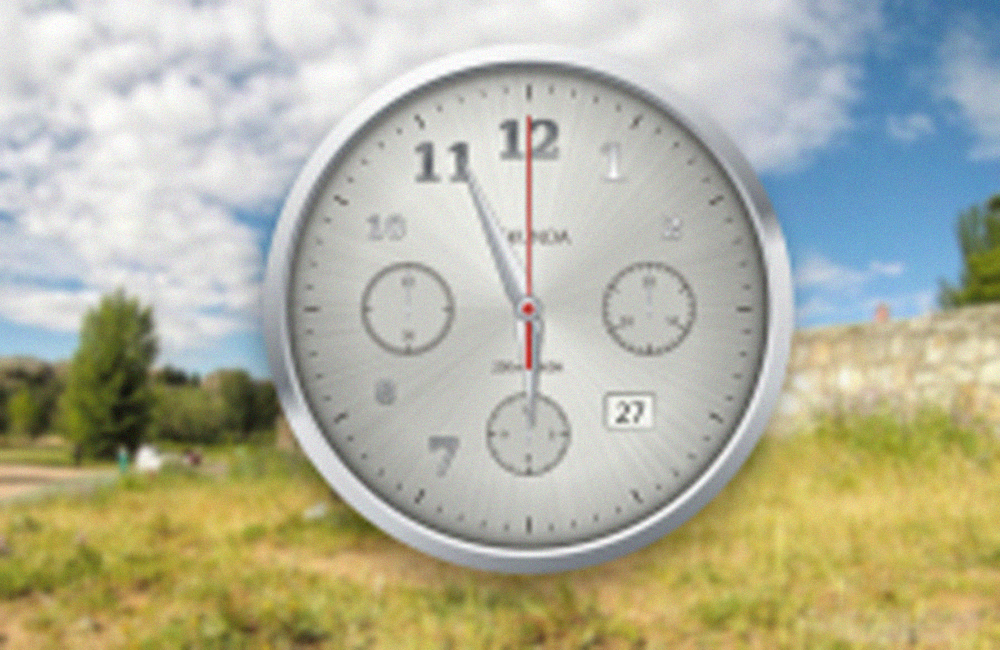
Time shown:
**5:56**
